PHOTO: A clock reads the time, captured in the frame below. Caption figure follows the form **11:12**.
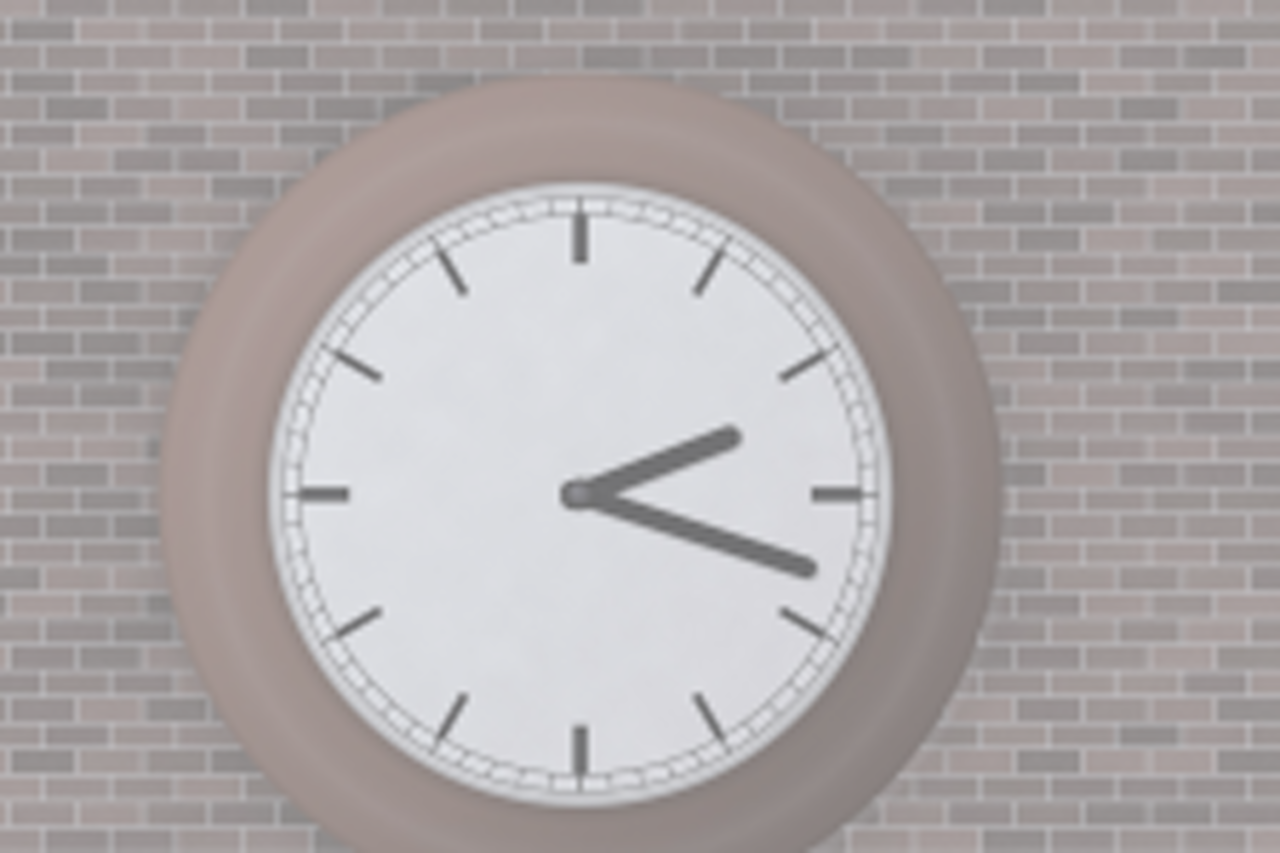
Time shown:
**2:18**
